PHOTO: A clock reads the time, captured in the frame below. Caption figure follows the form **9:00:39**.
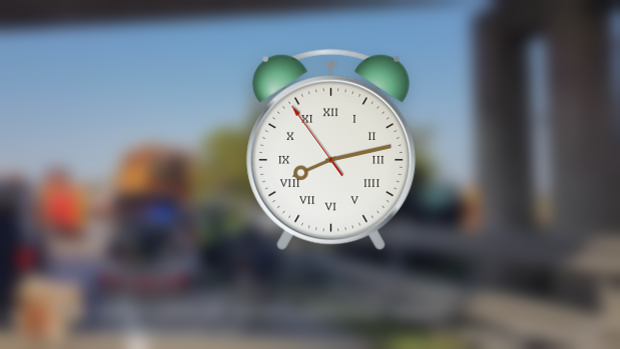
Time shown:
**8:12:54**
